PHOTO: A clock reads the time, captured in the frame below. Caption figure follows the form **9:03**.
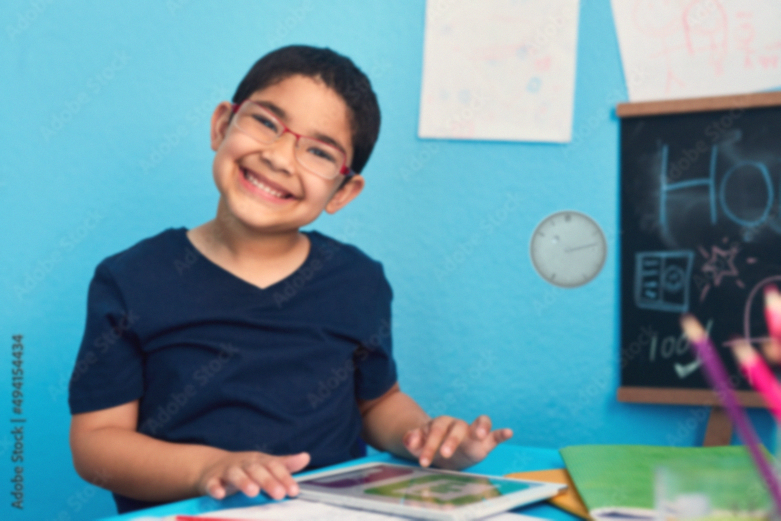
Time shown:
**10:13**
